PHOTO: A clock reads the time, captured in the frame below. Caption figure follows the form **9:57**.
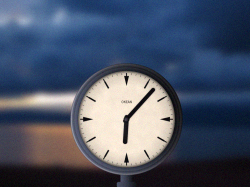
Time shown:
**6:07**
